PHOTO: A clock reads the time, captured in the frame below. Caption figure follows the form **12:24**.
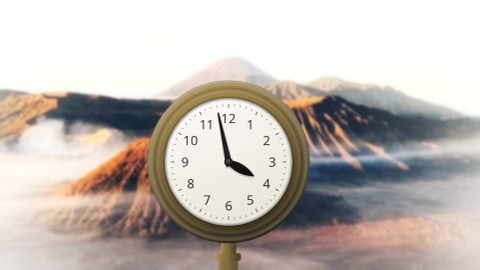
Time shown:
**3:58**
